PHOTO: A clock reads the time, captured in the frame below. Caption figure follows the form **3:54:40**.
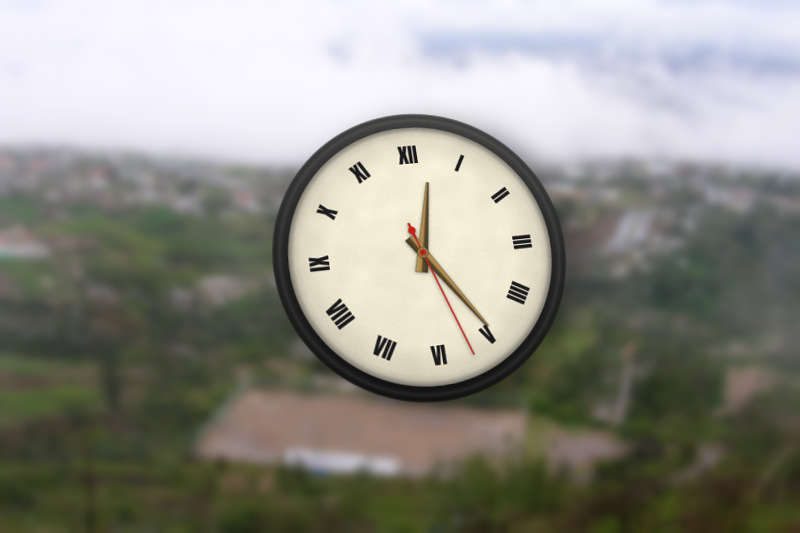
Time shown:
**12:24:27**
